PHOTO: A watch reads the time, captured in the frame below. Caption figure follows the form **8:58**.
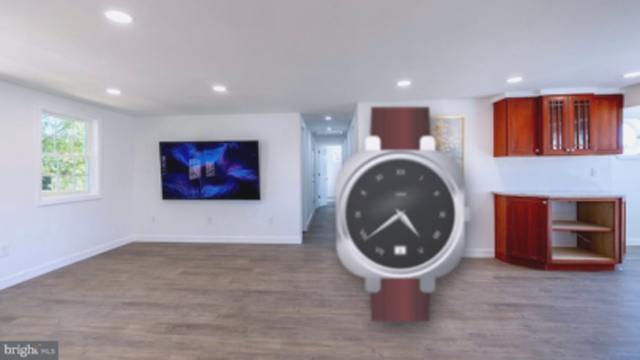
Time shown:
**4:39**
